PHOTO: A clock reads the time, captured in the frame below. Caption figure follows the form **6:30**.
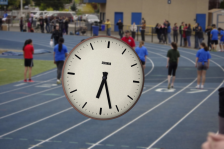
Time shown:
**6:27**
